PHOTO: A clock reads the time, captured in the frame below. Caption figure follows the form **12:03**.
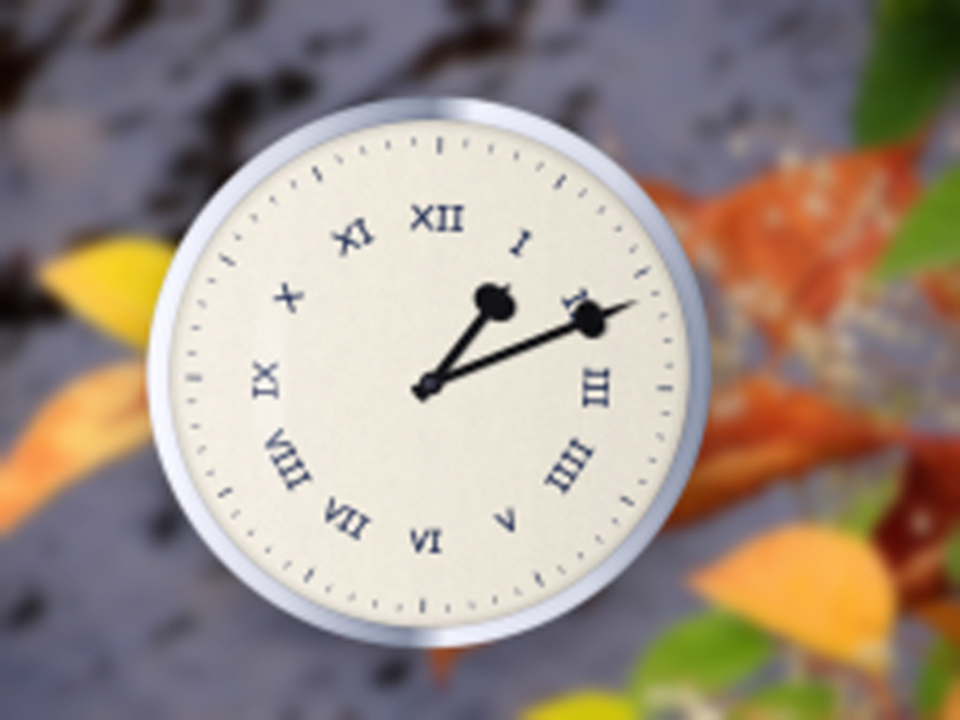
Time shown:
**1:11**
